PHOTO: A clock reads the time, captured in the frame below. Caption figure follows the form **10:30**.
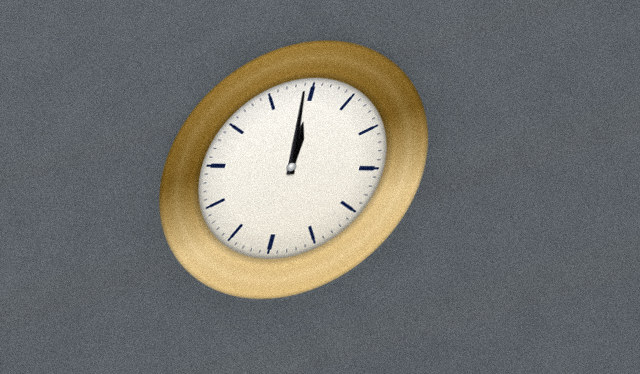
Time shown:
**11:59**
